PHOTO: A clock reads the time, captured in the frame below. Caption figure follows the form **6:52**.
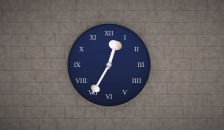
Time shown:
**12:35**
